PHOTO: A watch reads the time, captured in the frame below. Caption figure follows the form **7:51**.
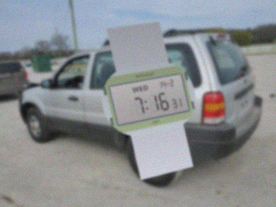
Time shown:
**7:16**
